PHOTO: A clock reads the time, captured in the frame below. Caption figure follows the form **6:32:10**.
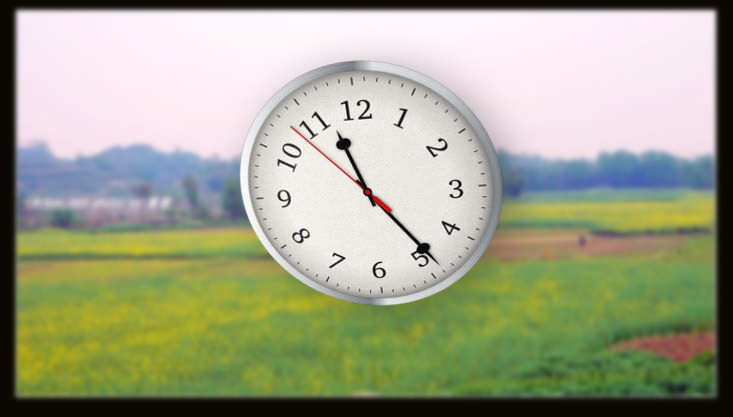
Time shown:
**11:23:53**
